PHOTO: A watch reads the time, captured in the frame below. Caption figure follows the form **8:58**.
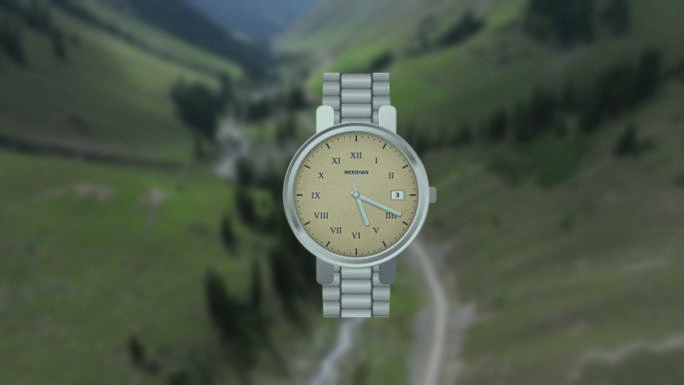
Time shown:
**5:19**
